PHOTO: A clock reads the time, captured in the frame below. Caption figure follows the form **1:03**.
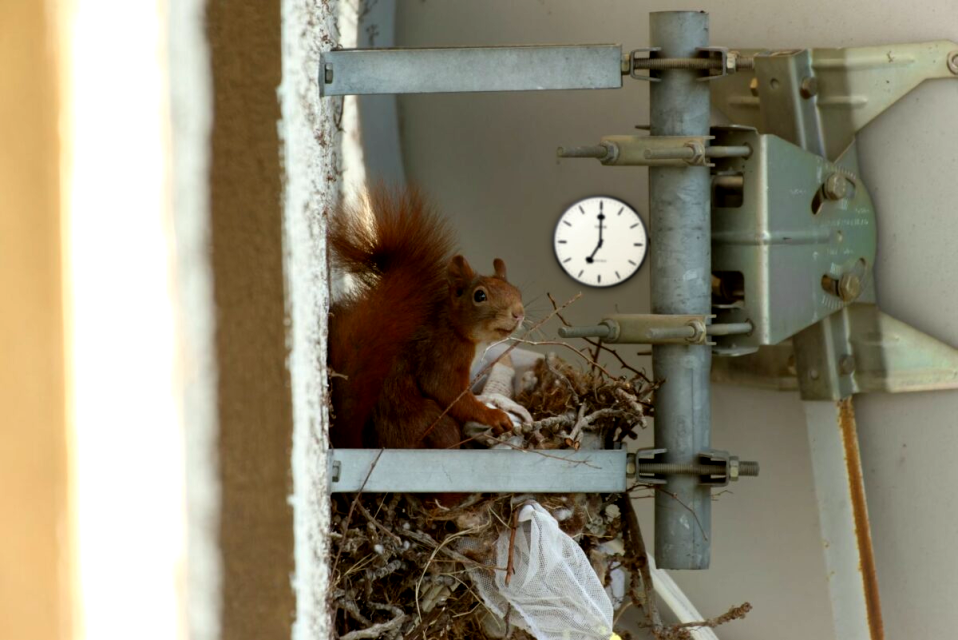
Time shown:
**7:00**
